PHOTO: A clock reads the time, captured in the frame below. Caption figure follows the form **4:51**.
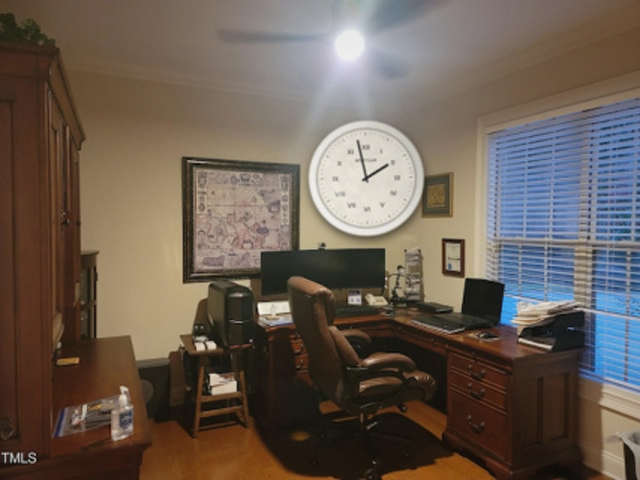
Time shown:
**1:58**
